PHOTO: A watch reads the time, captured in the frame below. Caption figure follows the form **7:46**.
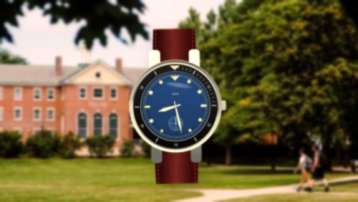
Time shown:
**8:28**
